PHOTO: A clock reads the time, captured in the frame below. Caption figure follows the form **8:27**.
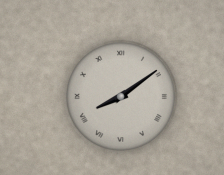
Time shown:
**8:09**
